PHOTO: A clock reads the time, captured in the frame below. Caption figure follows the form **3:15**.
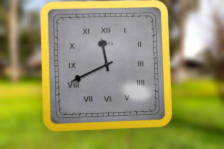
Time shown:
**11:41**
